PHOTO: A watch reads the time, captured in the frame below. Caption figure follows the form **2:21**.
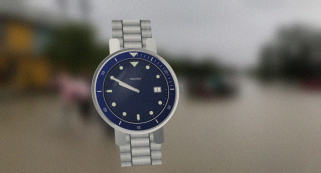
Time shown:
**9:50**
